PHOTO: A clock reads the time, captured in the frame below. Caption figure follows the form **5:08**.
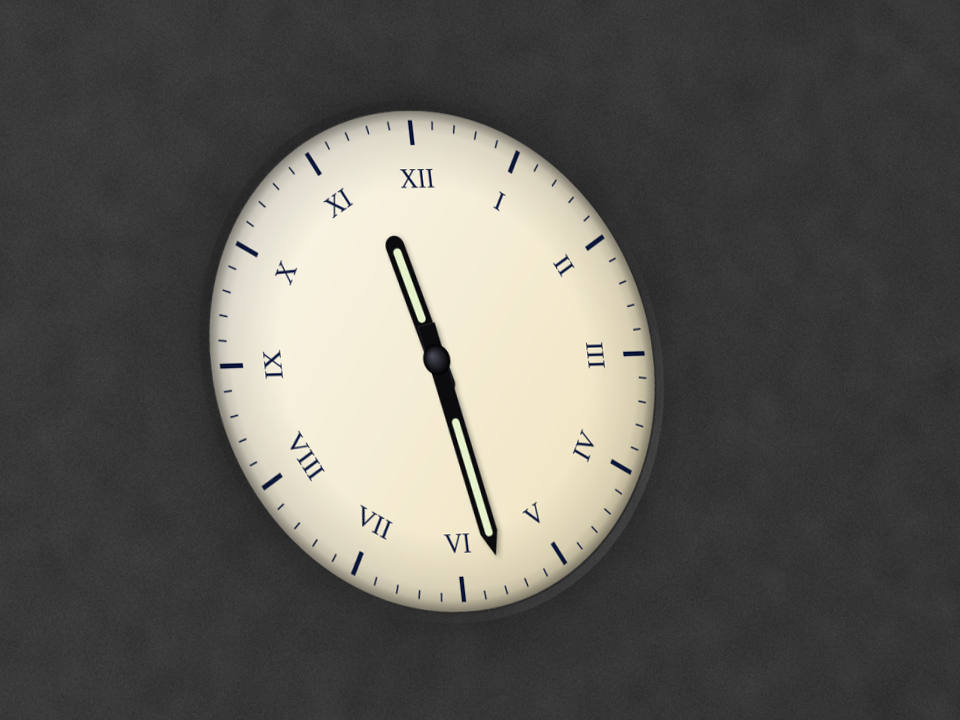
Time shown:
**11:28**
